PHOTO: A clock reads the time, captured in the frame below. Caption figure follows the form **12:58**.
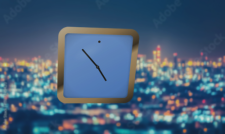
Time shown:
**4:53**
